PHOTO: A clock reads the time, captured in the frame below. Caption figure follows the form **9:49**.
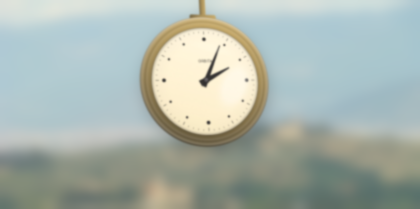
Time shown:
**2:04**
